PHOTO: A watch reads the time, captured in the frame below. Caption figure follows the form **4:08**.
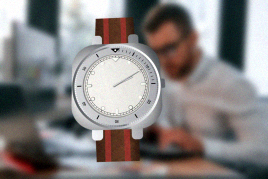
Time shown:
**2:10**
